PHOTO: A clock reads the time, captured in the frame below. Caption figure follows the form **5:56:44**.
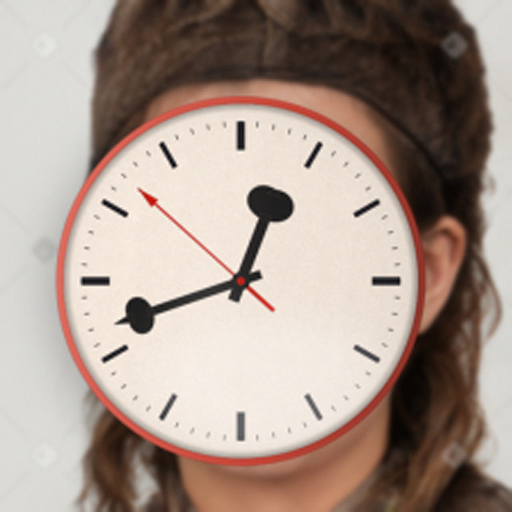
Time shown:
**12:41:52**
